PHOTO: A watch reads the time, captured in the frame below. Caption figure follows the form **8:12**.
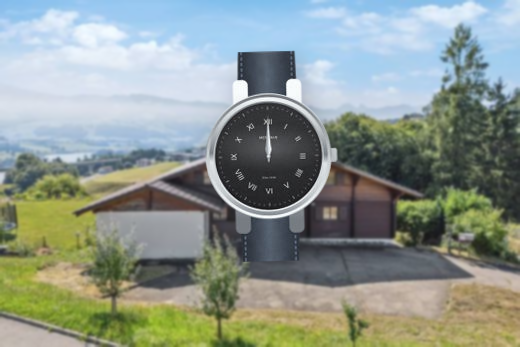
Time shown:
**12:00**
